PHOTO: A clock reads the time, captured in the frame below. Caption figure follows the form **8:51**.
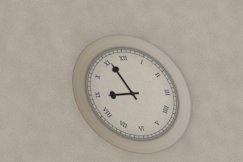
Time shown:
**8:56**
